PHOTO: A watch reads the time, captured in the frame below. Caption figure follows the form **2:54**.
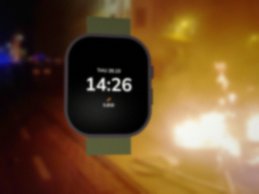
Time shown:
**14:26**
